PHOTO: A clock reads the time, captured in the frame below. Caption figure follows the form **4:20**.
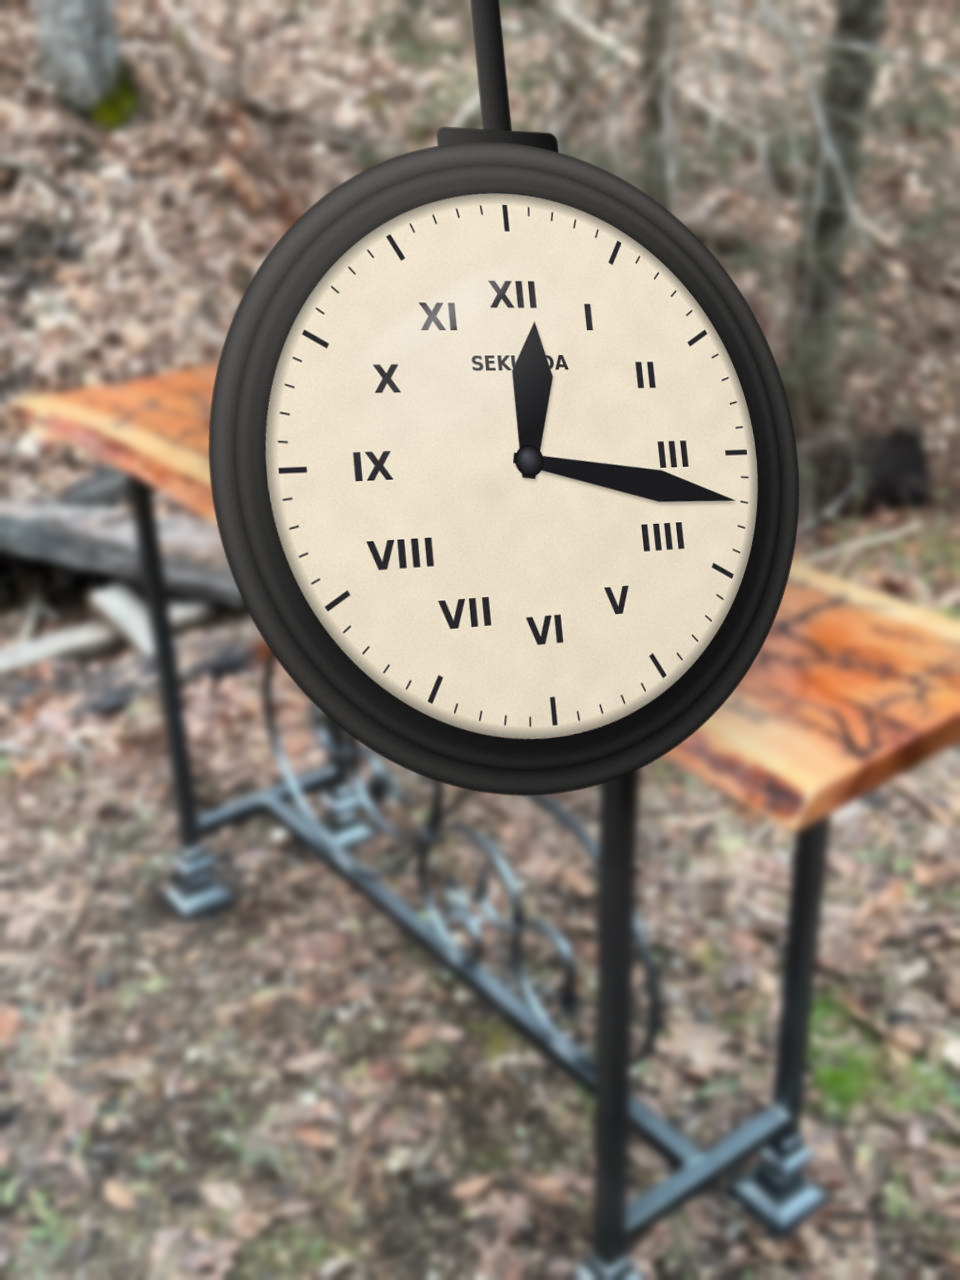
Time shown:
**12:17**
